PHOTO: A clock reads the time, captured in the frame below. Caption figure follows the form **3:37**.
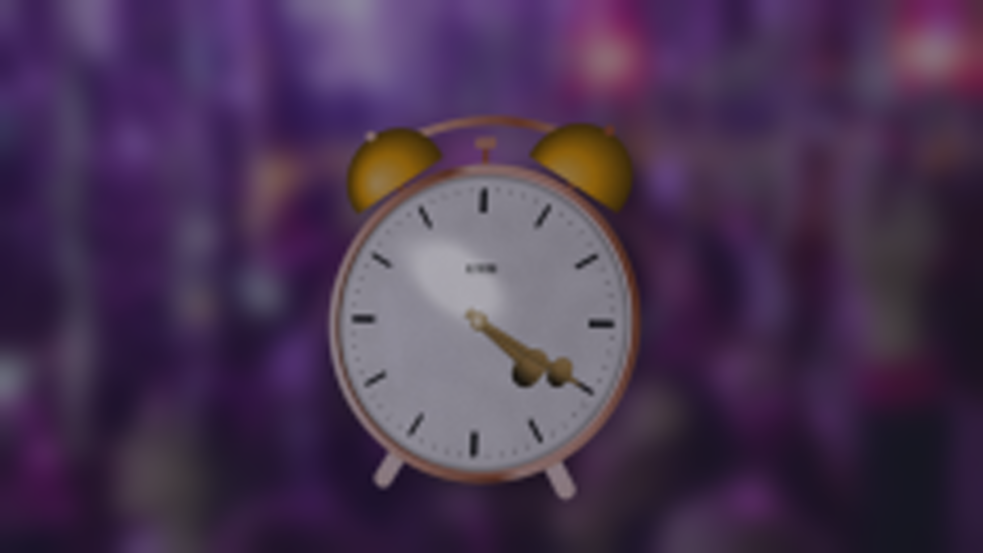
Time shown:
**4:20**
